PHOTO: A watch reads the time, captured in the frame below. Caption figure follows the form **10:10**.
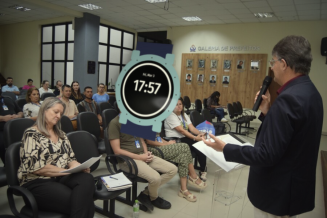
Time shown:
**17:57**
